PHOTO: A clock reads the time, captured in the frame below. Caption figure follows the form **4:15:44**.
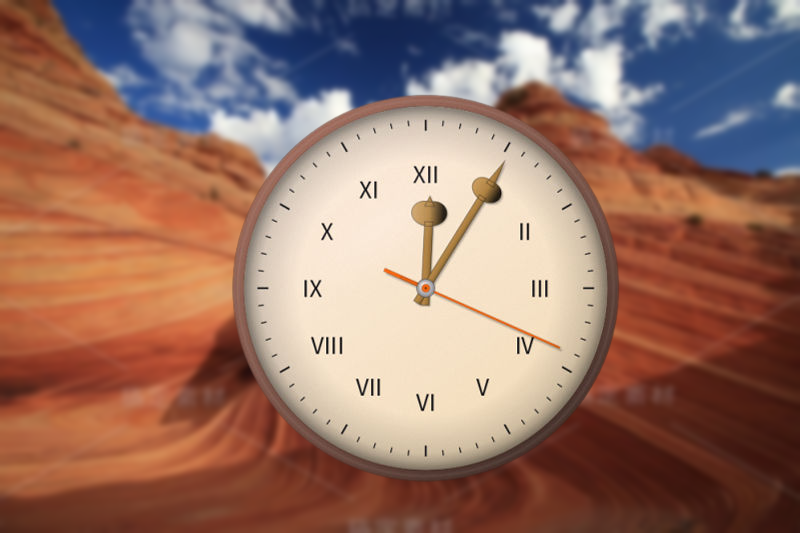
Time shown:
**12:05:19**
